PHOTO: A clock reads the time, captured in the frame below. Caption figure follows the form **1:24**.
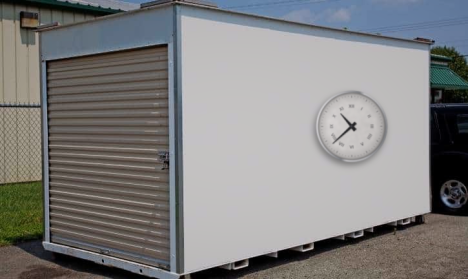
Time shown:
**10:38**
